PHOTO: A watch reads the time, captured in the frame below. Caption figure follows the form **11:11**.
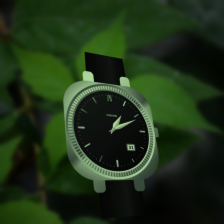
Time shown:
**1:11**
